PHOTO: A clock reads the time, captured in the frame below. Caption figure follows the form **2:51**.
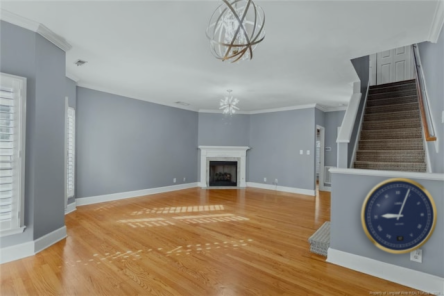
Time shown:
**9:04**
